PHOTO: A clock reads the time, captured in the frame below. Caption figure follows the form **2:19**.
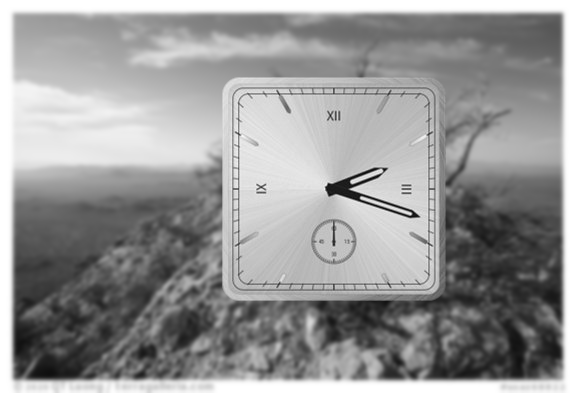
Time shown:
**2:18**
